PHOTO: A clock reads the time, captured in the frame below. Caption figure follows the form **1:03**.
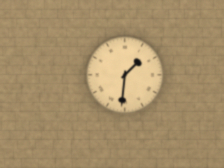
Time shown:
**1:31**
